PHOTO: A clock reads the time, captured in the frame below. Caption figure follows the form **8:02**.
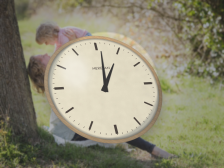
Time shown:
**1:01**
